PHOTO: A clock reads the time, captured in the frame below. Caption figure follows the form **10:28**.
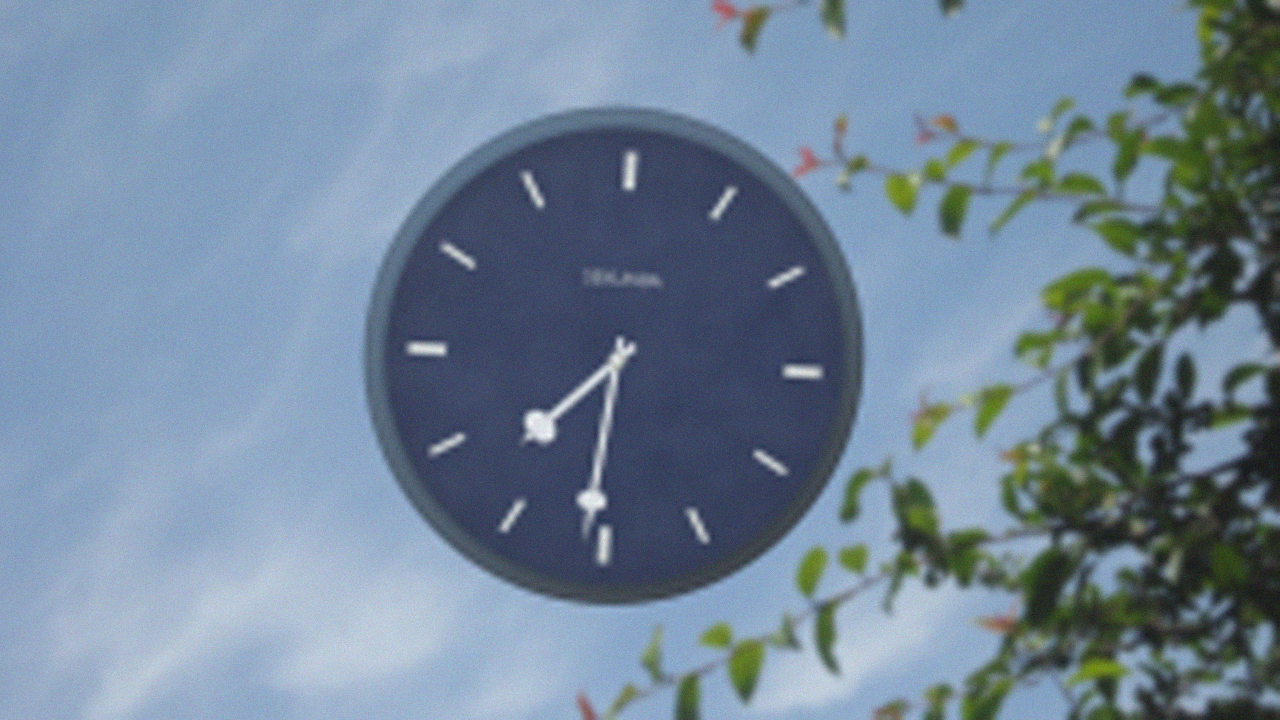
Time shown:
**7:31**
